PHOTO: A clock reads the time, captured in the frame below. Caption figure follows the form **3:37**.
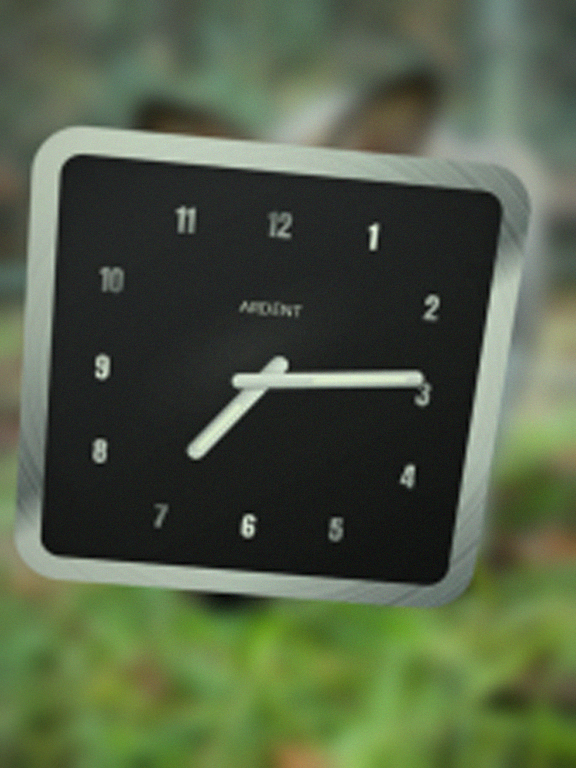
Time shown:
**7:14**
